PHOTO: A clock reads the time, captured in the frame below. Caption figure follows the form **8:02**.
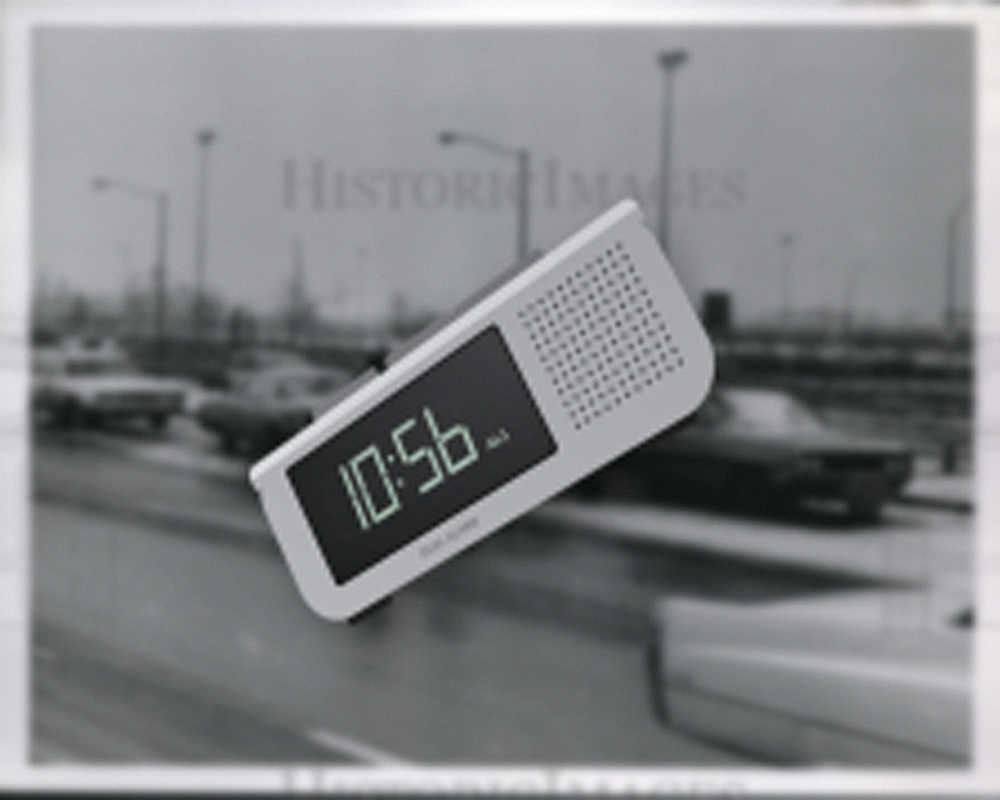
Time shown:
**10:56**
